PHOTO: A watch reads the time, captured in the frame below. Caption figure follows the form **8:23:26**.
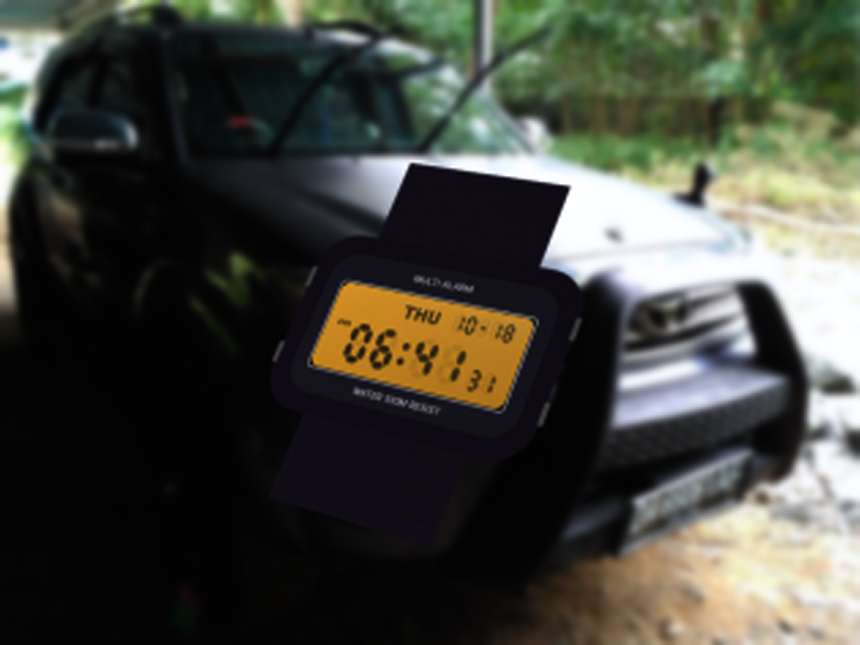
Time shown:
**6:41:31**
